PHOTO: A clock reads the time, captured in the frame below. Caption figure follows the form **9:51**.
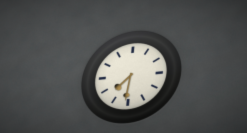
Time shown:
**7:31**
